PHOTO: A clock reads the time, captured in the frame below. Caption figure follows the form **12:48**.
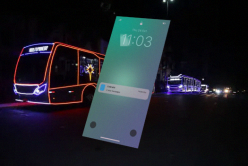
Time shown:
**11:03**
